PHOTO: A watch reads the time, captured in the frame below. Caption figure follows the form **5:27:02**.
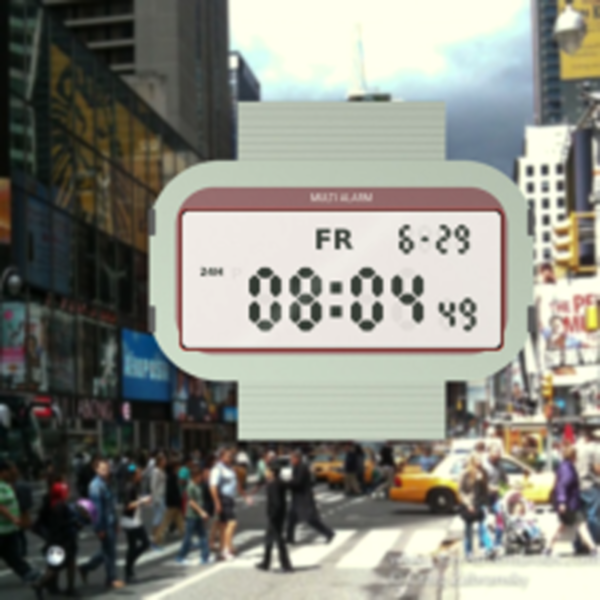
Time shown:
**8:04:49**
